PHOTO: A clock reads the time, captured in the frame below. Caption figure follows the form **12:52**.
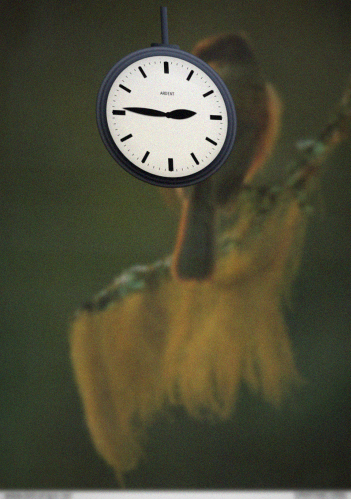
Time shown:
**2:46**
